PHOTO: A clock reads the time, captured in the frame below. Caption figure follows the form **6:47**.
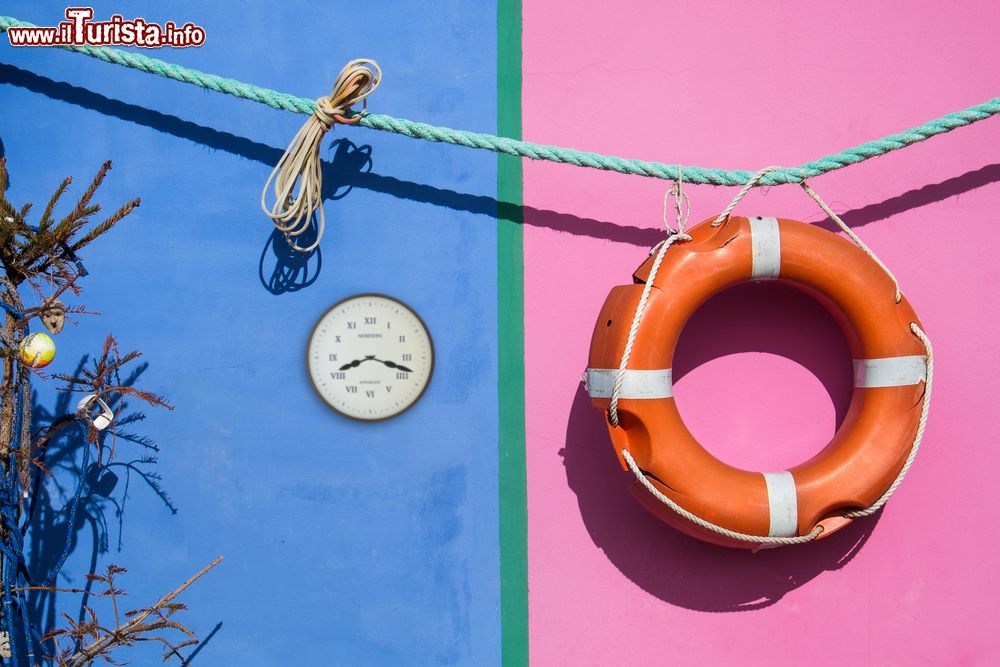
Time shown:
**8:18**
